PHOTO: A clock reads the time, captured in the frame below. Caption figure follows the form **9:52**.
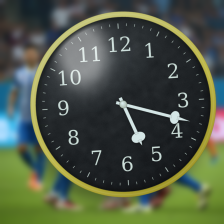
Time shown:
**5:18**
